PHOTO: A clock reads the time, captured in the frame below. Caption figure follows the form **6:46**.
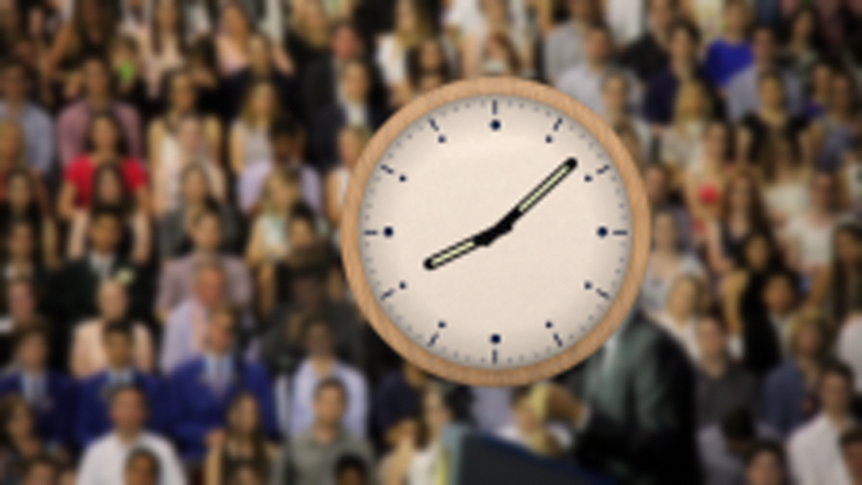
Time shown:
**8:08**
